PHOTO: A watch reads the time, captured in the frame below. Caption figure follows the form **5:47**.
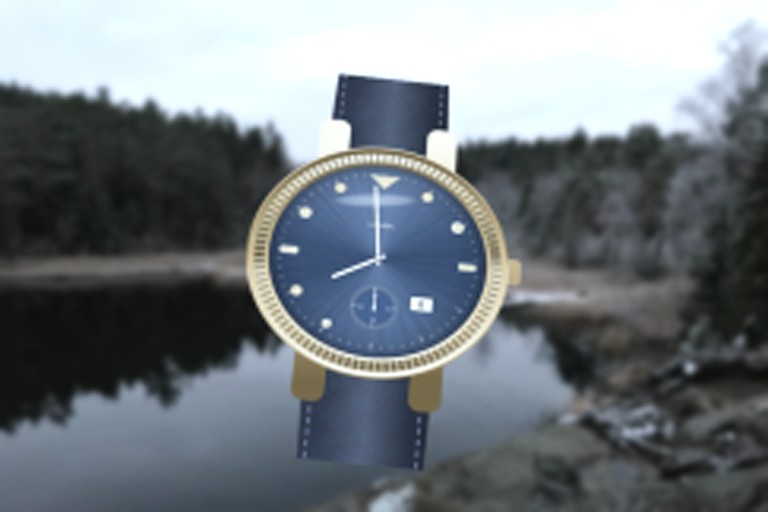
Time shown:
**7:59**
